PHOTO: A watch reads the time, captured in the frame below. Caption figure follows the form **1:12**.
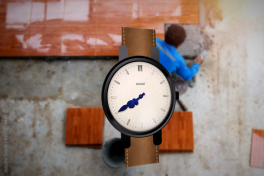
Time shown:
**7:40**
